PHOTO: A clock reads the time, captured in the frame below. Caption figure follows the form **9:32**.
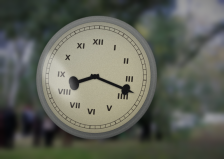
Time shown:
**8:18**
